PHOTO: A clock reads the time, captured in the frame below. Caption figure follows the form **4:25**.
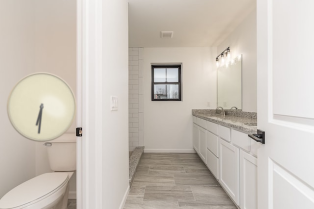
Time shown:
**6:31**
